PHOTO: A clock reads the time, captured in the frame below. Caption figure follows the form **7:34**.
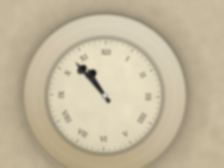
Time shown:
**10:53**
